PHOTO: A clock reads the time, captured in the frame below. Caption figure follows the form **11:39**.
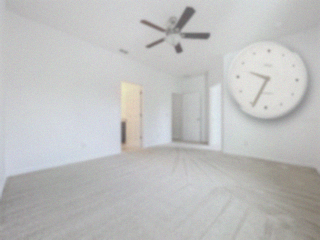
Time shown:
**9:34**
